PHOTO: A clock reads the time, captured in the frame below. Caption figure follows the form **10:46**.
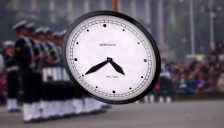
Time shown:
**4:40**
